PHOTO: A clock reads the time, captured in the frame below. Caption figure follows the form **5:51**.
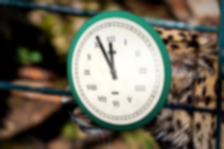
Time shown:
**11:56**
